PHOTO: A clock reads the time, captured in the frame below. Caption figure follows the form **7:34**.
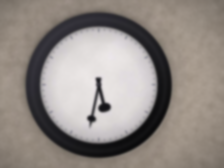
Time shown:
**5:32**
